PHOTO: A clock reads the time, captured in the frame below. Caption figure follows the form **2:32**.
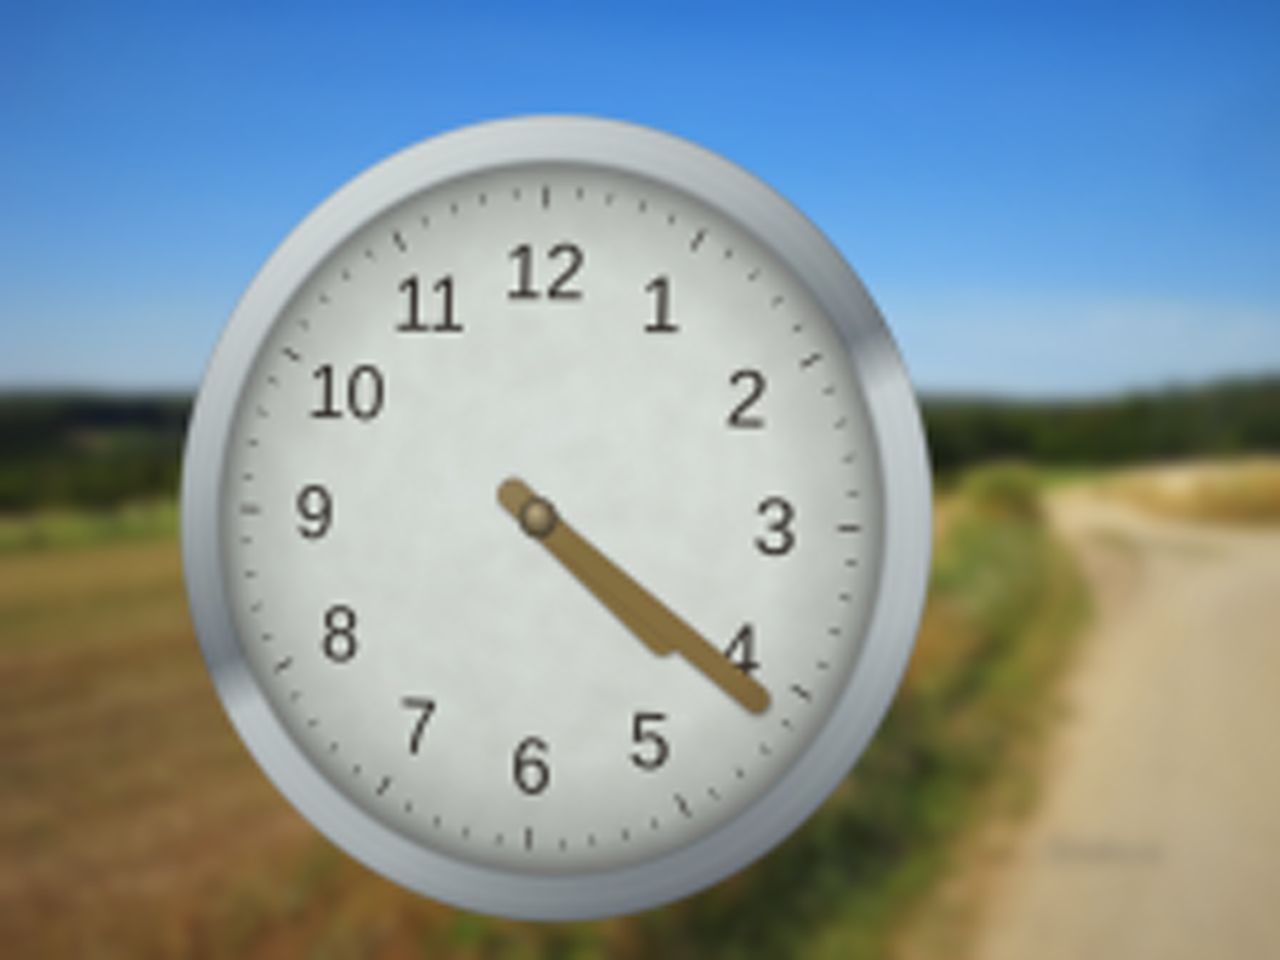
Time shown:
**4:21**
